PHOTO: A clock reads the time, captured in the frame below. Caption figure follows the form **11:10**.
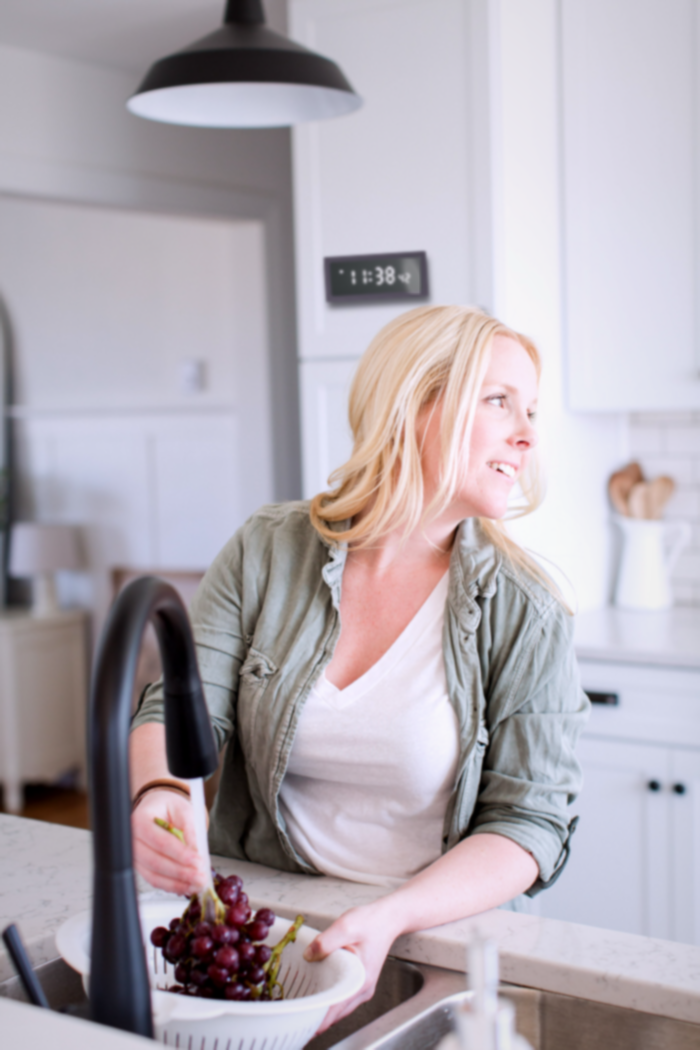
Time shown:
**11:38**
